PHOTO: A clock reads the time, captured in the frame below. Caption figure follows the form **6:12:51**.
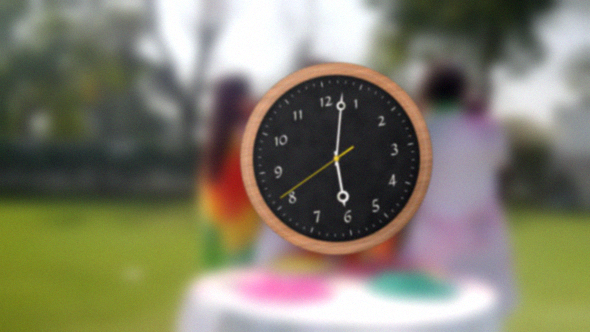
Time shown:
**6:02:41**
